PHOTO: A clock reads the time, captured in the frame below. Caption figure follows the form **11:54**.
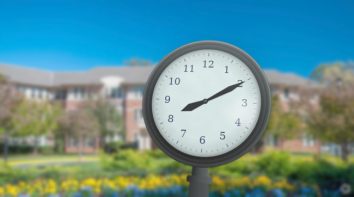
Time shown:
**8:10**
